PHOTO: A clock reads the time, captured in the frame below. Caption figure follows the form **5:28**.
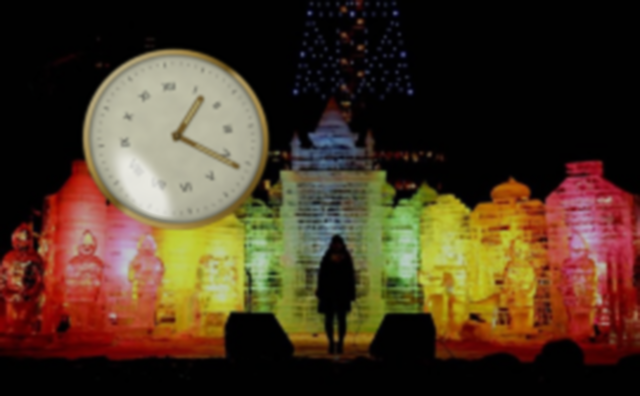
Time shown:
**1:21**
